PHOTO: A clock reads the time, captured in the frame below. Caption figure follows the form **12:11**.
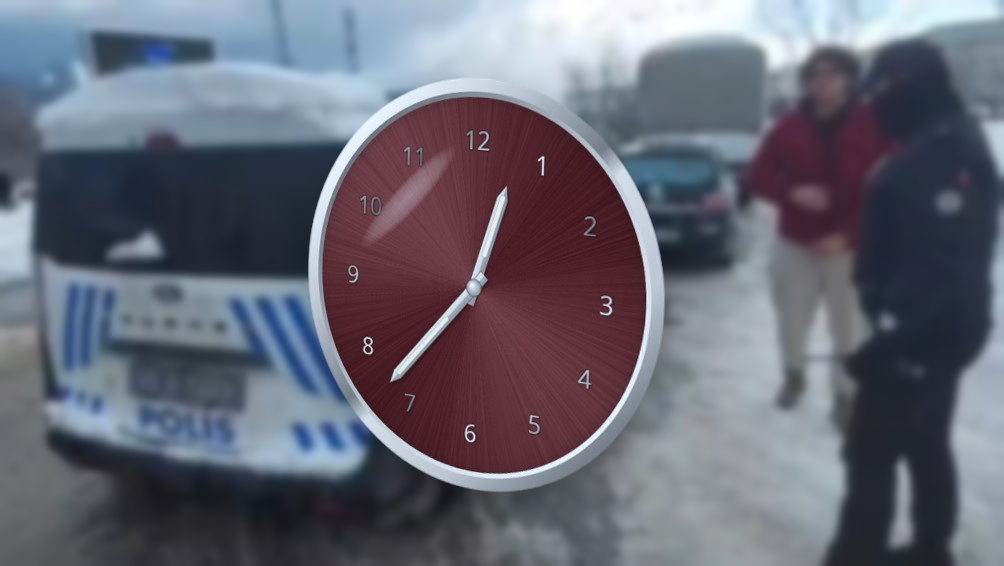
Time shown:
**12:37**
